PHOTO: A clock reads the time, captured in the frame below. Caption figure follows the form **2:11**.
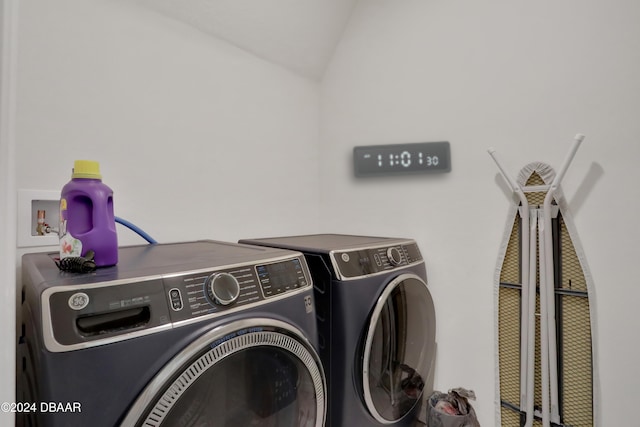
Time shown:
**11:01**
